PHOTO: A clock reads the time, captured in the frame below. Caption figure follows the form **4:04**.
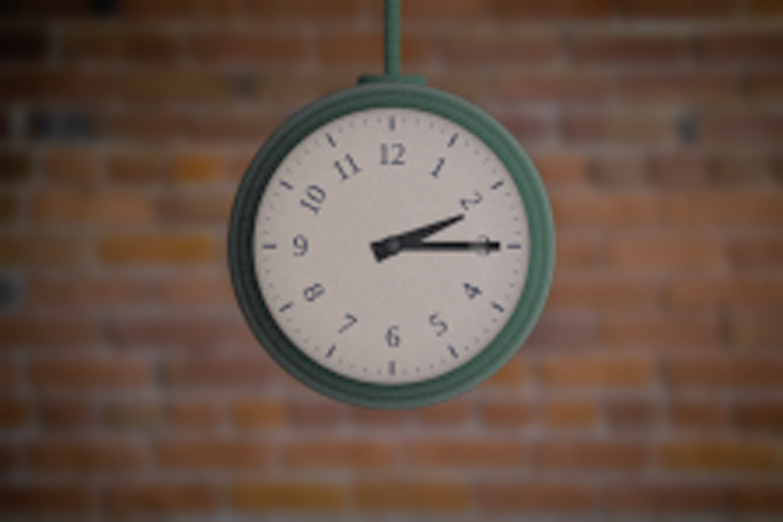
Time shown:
**2:15**
